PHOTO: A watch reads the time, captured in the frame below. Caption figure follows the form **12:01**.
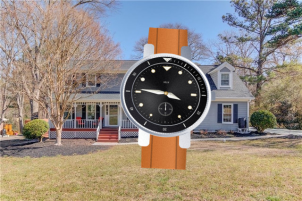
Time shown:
**3:46**
